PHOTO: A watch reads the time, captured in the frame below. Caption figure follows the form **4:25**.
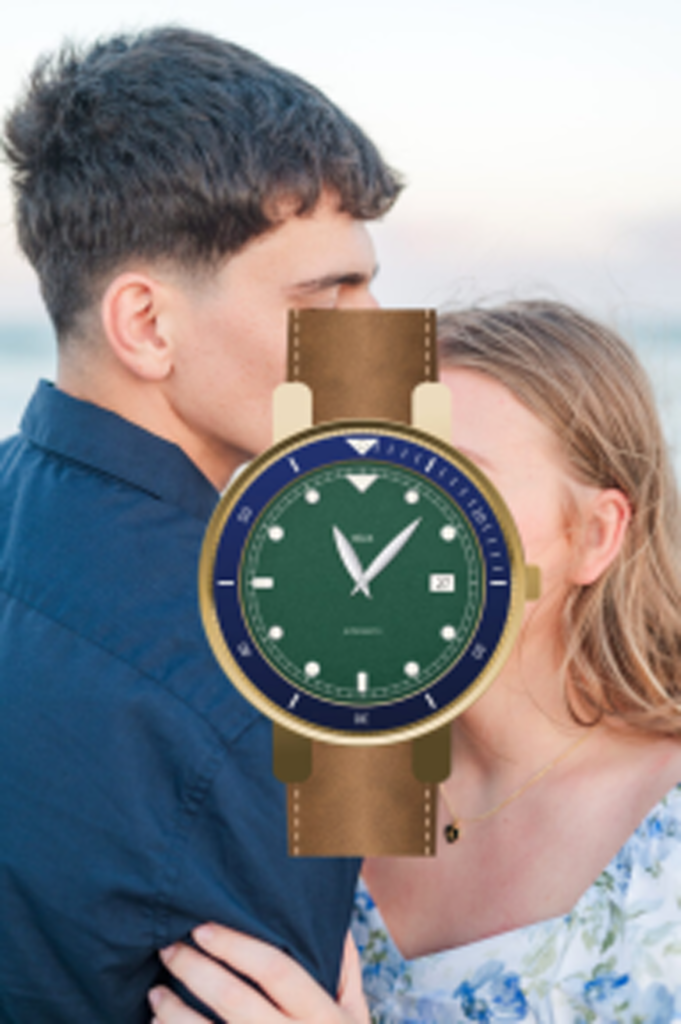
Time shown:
**11:07**
